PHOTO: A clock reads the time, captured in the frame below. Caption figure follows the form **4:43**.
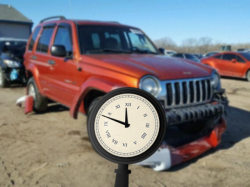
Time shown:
**11:48**
